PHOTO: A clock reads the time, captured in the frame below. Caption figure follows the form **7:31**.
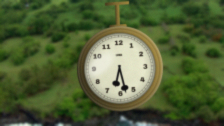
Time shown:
**6:28**
